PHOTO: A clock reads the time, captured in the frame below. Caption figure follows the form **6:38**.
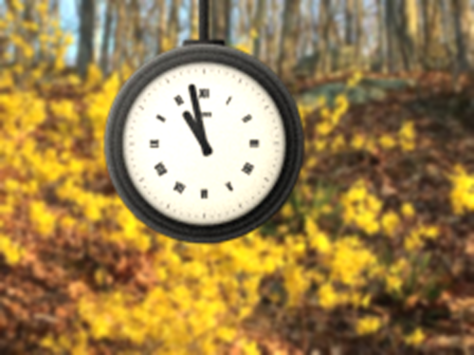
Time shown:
**10:58**
